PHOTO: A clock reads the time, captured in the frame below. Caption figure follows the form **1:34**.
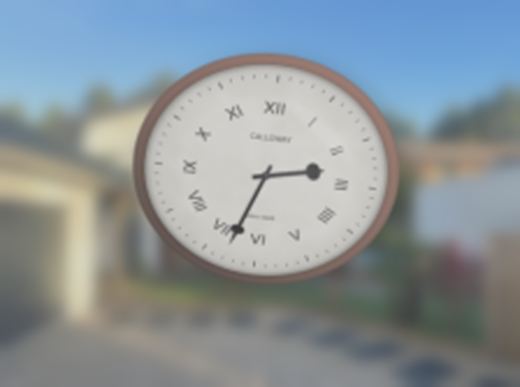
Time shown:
**2:33**
